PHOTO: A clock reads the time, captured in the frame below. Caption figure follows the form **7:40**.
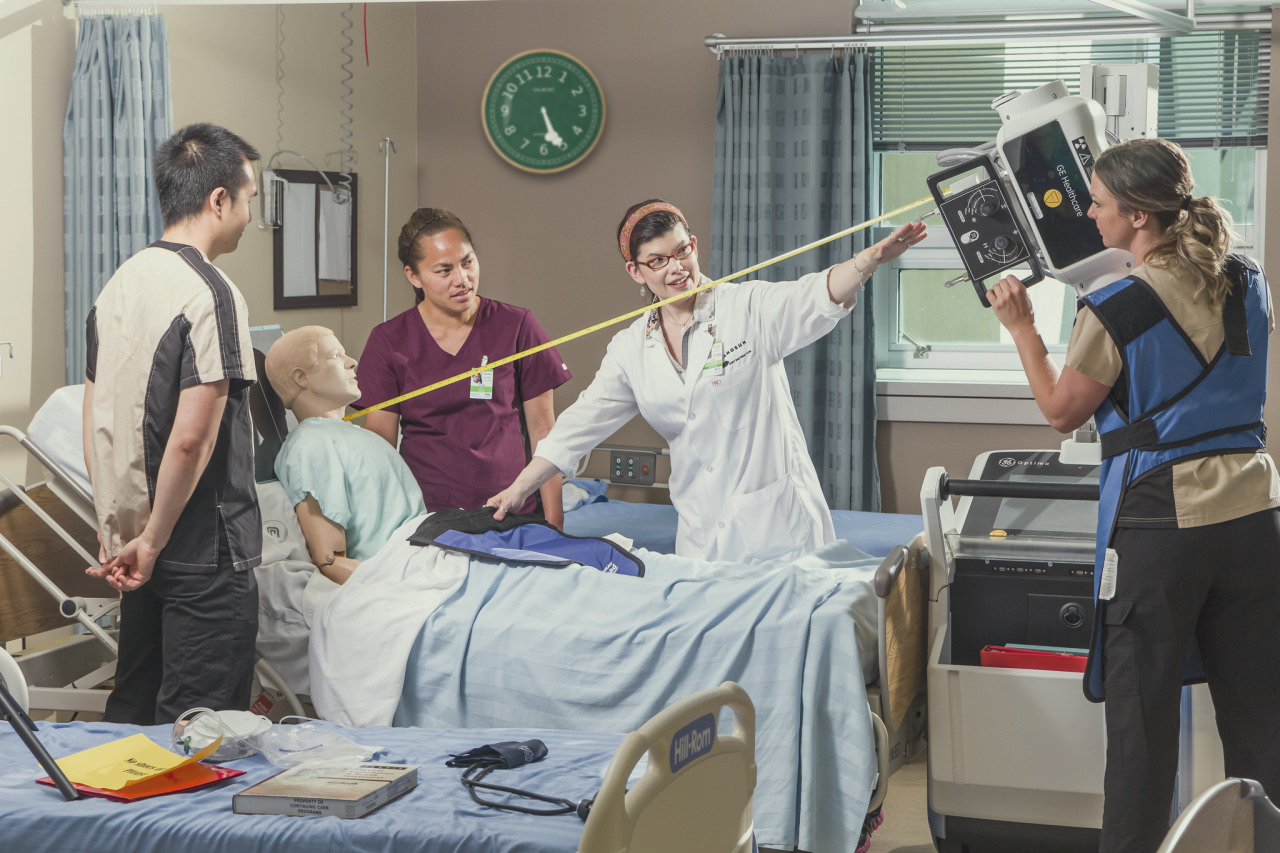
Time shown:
**5:26**
